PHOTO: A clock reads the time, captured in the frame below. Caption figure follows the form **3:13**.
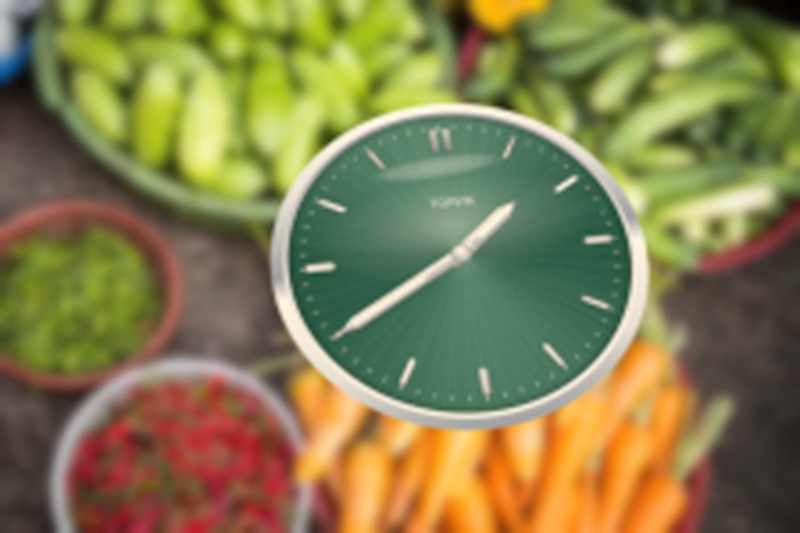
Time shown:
**1:40**
